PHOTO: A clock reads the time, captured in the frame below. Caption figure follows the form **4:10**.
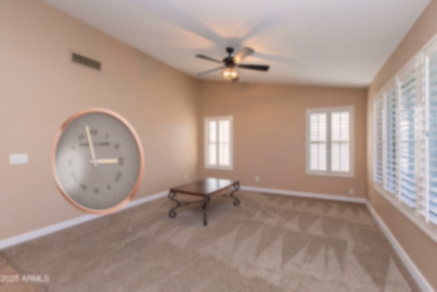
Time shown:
**2:58**
